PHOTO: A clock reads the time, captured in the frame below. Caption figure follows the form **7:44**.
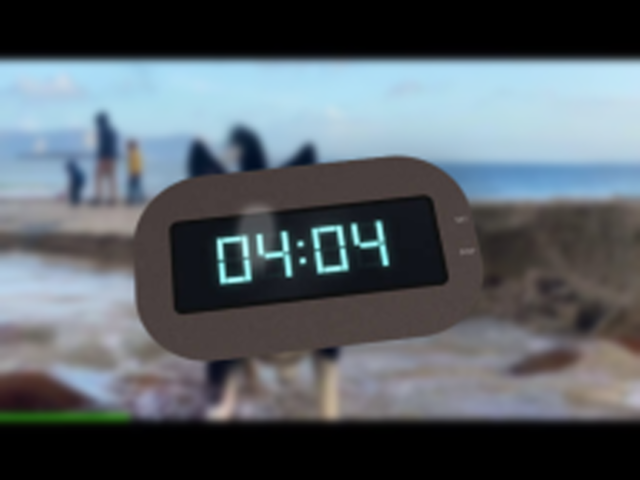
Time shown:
**4:04**
